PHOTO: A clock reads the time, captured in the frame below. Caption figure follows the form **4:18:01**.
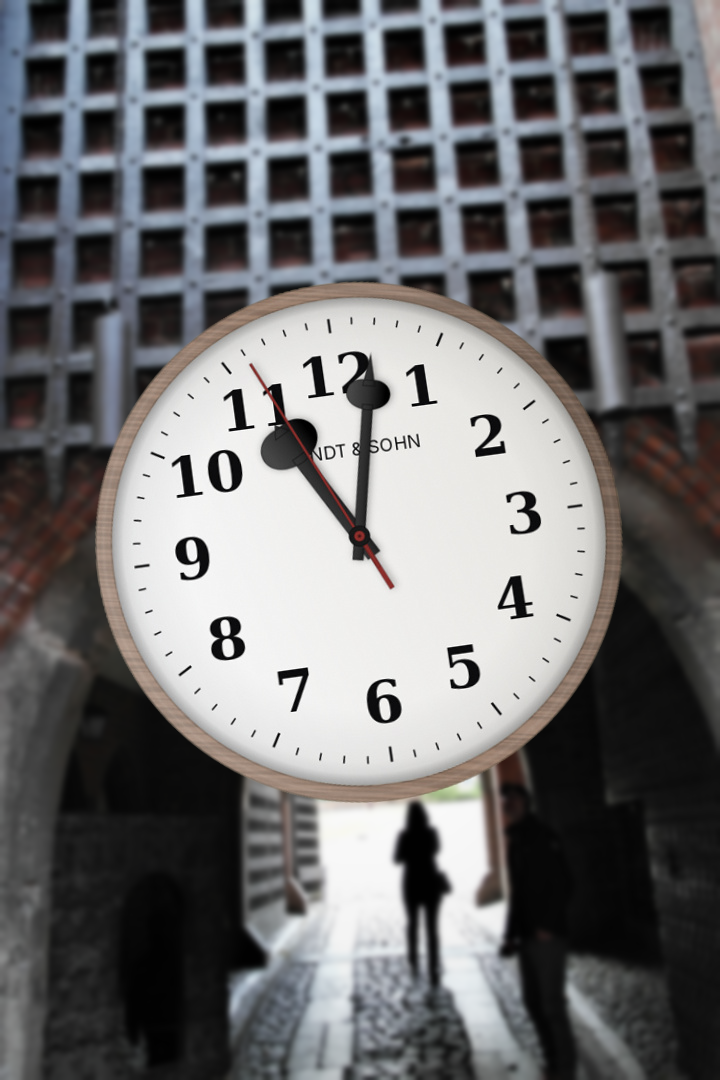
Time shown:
**11:01:56**
